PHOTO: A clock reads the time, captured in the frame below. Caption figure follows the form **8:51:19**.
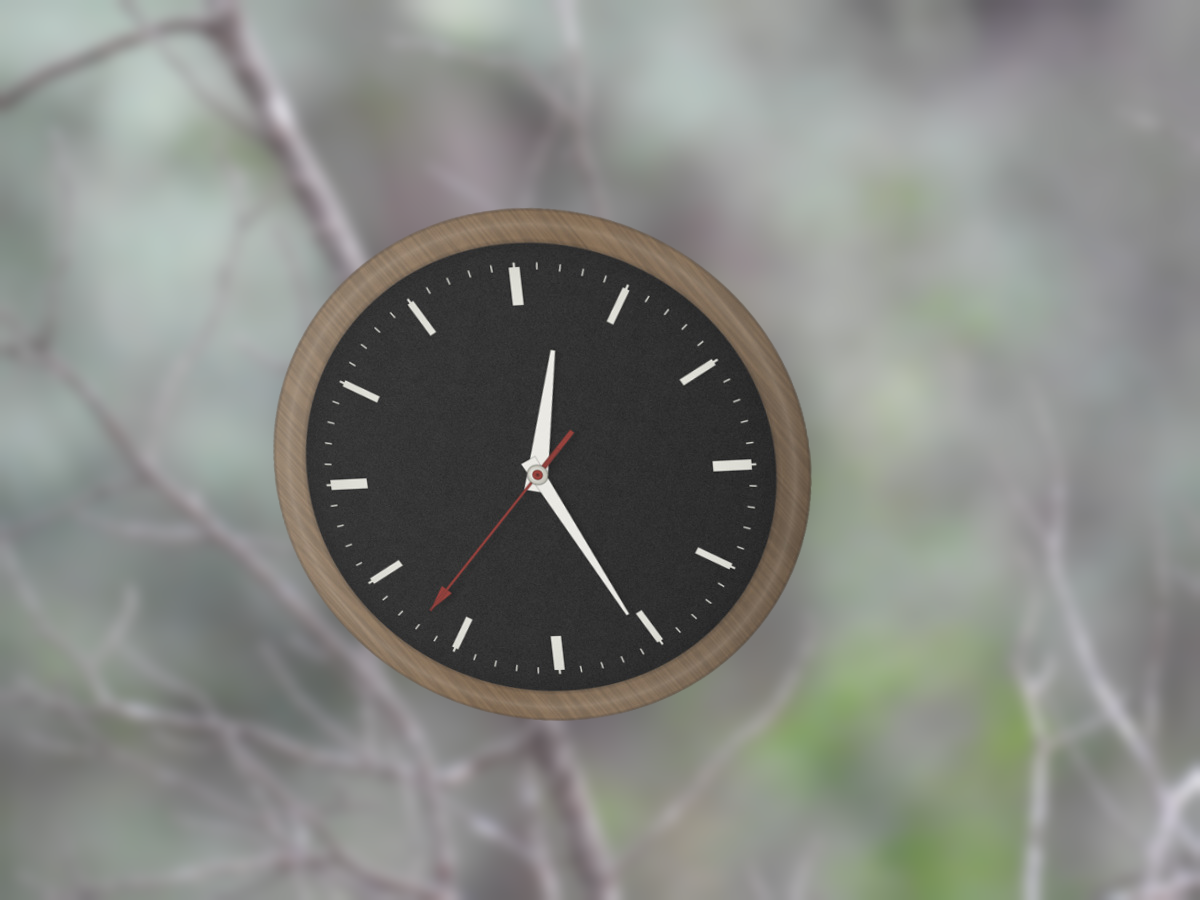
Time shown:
**12:25:37**
